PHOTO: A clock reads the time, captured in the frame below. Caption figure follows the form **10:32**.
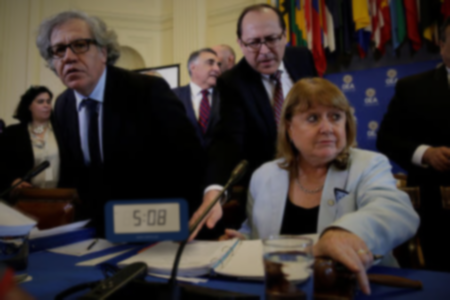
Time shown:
**5:08**
